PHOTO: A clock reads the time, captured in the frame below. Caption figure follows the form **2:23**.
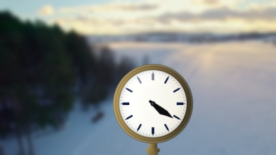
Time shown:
**4:21**
